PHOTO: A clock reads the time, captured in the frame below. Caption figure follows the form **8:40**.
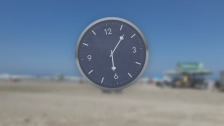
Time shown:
**6:07**
